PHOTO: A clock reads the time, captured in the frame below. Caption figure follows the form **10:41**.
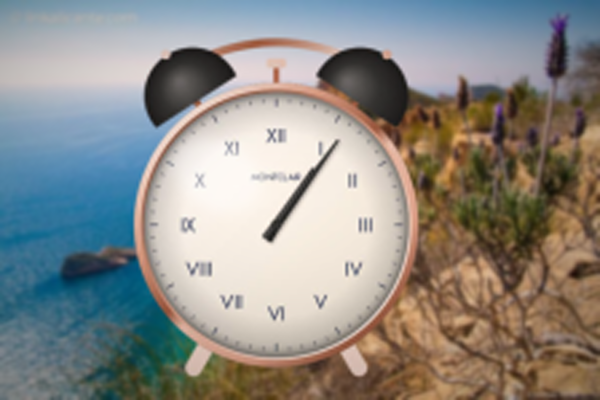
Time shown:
**1:06**
